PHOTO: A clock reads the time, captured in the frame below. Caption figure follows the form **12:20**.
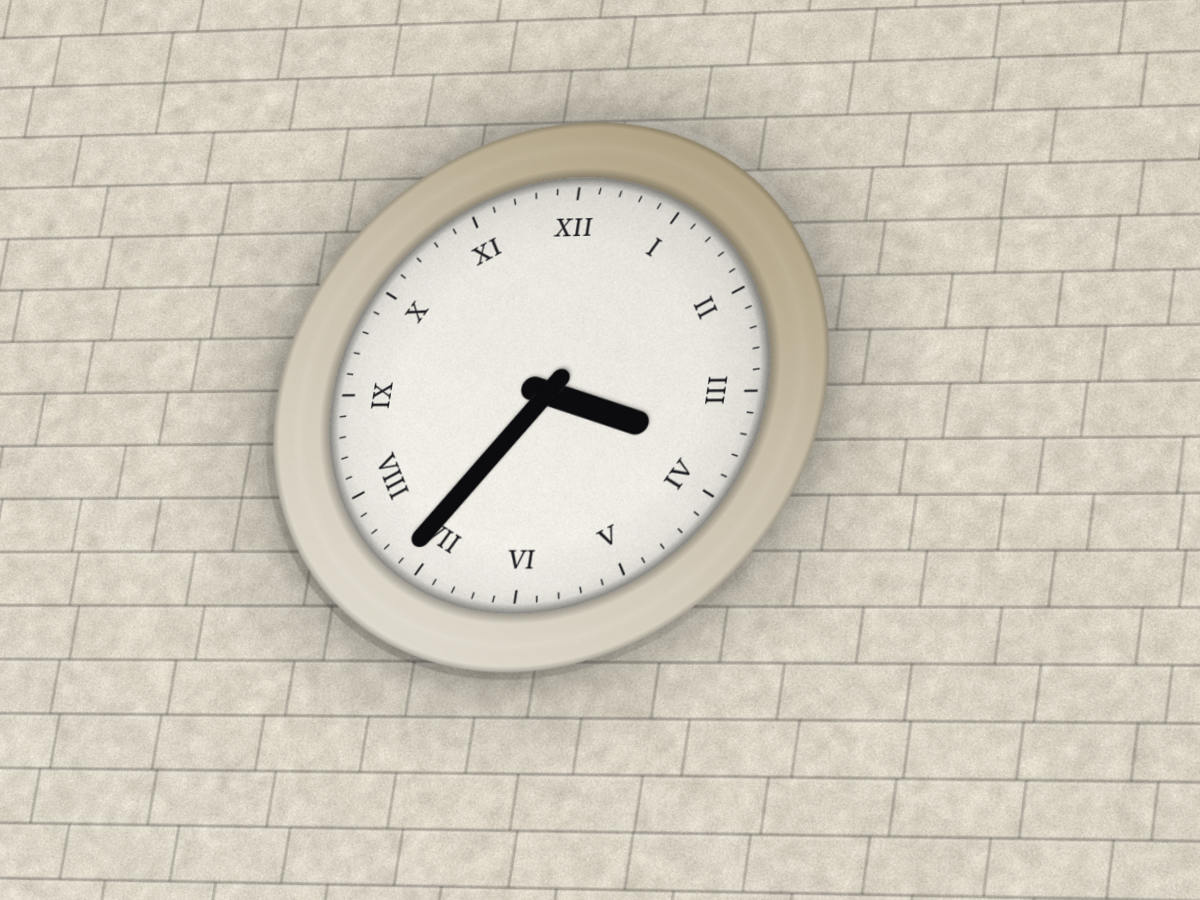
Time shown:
**3:36**
